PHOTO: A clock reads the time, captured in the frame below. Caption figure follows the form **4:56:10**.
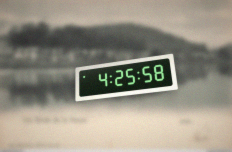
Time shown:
**4:25:58**
